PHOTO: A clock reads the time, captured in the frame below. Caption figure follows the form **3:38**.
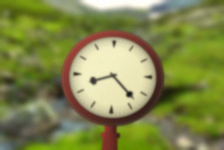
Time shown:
**8:23**
